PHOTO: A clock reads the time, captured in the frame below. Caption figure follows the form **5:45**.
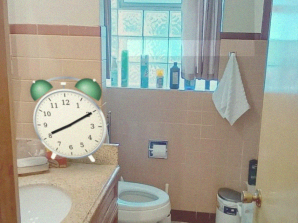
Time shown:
**8:10**
